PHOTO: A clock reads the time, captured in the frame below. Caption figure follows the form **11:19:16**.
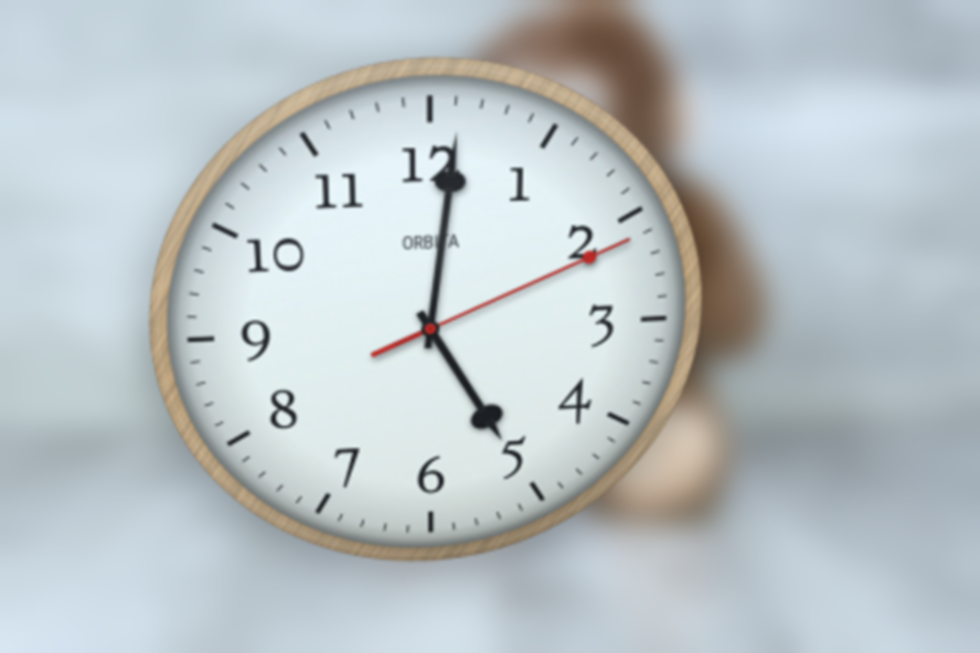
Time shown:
**5:01:11**
